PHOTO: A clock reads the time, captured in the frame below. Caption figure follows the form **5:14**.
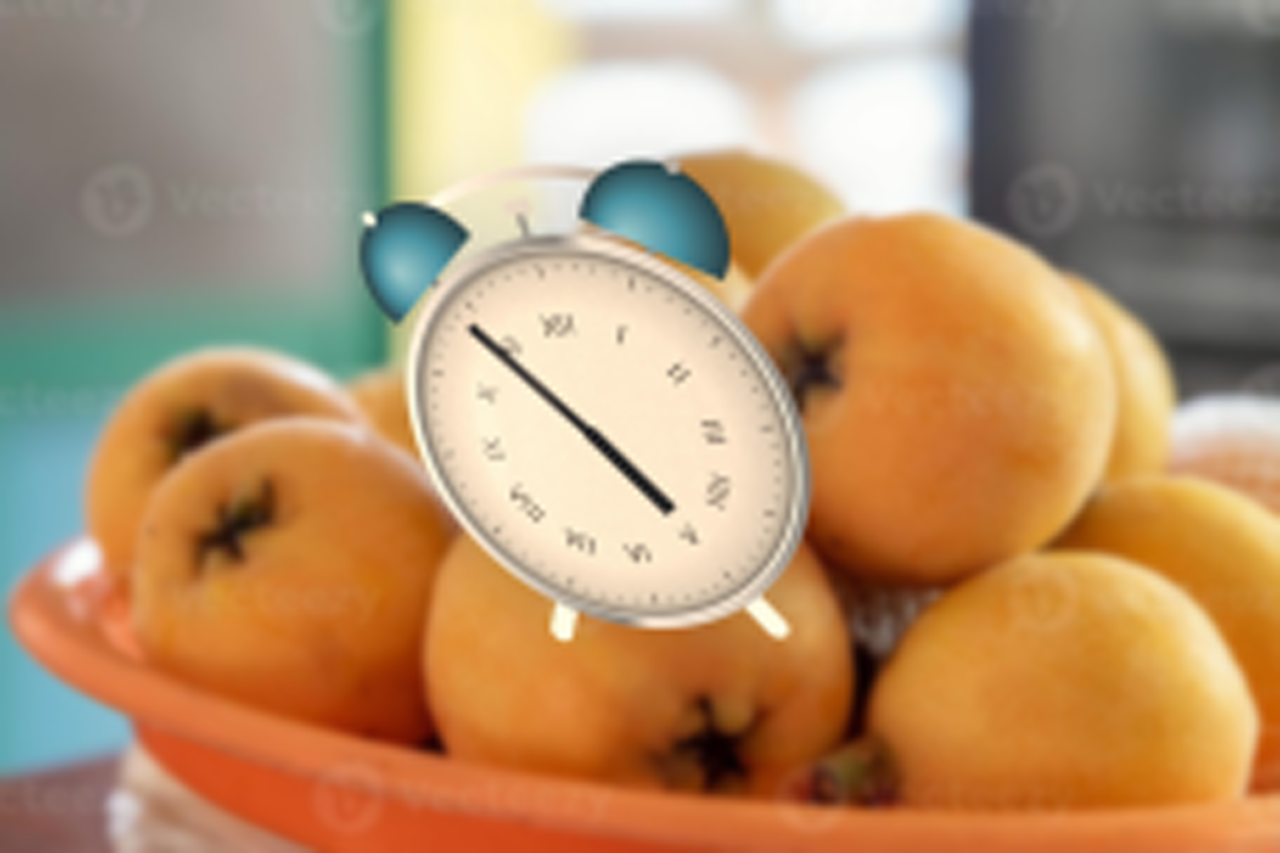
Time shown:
**4:54**
